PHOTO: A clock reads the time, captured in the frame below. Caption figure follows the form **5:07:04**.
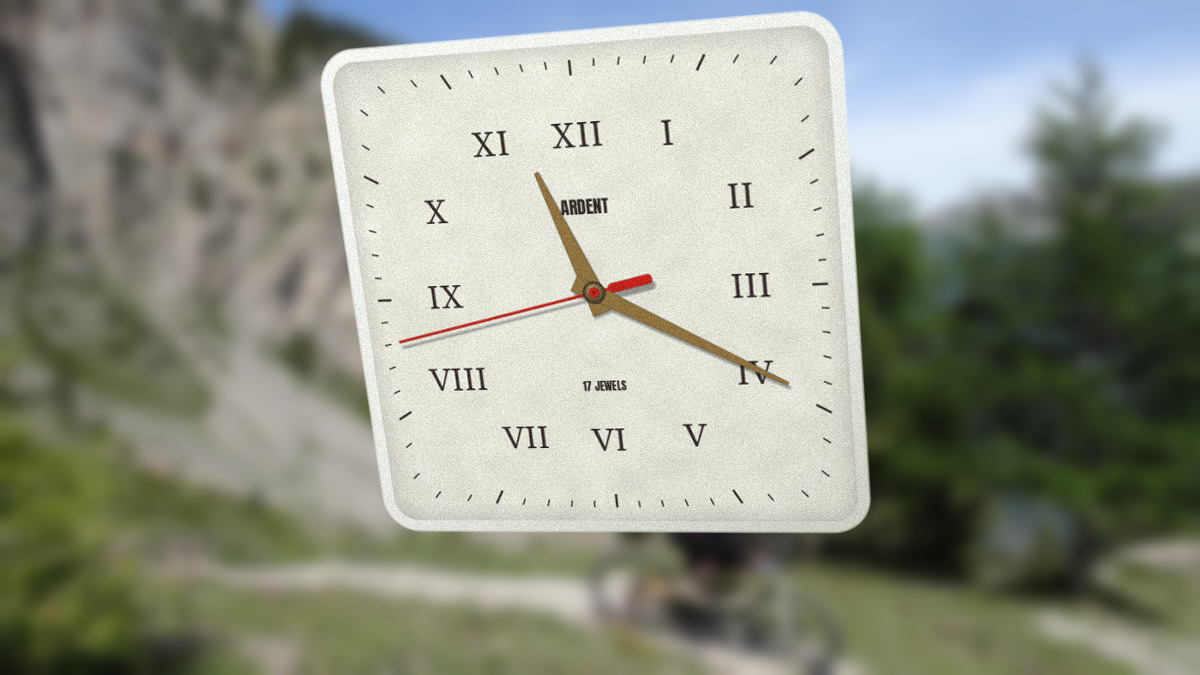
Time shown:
**11:19:43**
